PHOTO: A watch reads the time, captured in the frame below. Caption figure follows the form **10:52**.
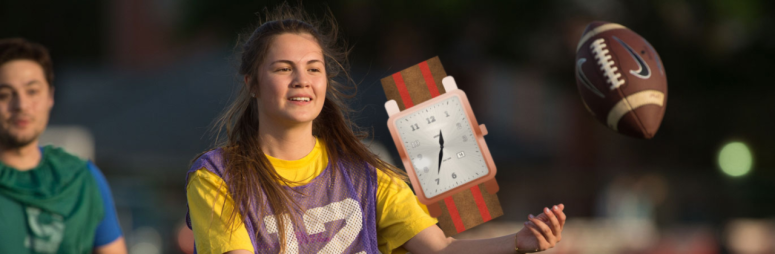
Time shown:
**12:35**
